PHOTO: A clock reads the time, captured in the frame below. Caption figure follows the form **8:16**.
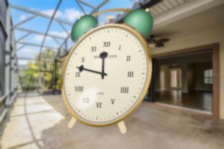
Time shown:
**11:47**
